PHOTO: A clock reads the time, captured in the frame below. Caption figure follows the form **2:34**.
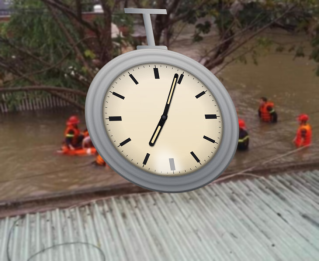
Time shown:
**7:04**
